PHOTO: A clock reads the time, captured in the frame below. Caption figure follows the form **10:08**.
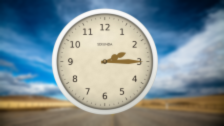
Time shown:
**2:15**
